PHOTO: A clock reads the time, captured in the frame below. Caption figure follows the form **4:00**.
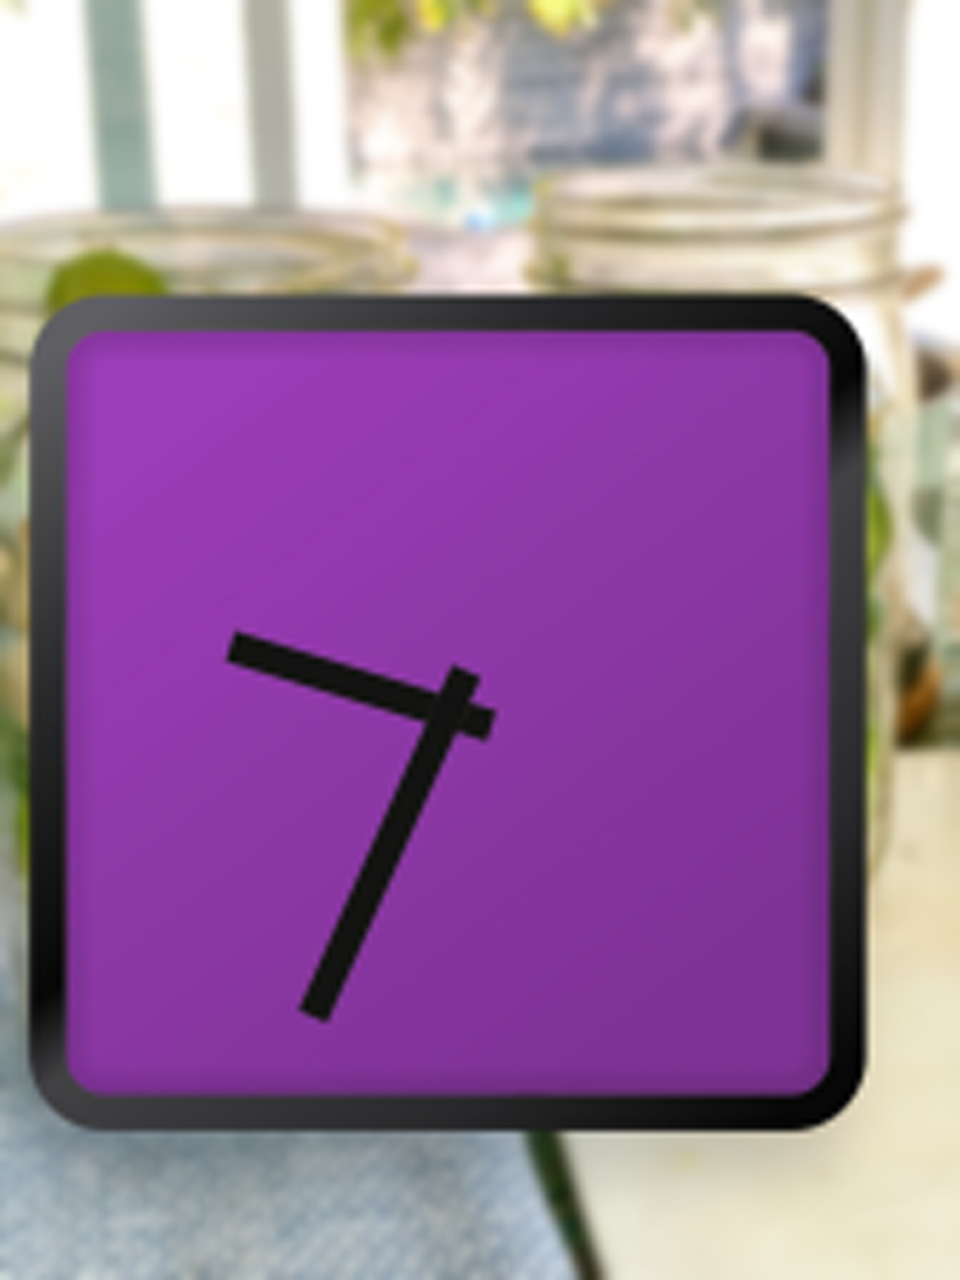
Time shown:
**9:34**
